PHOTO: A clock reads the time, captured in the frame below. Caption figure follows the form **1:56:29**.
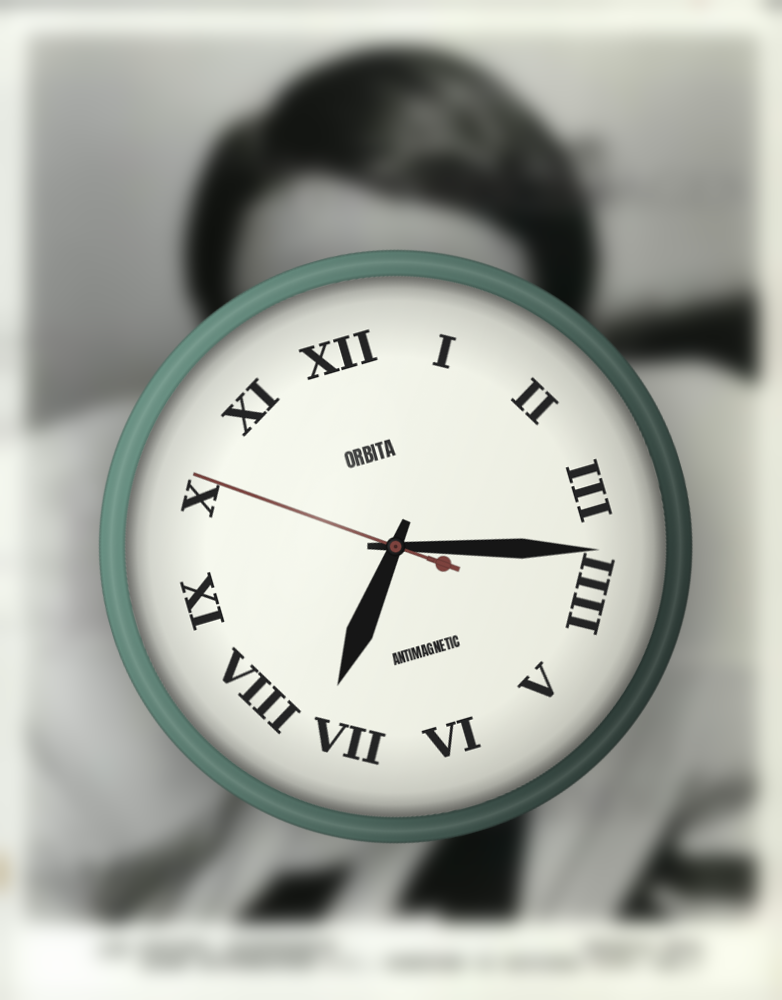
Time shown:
**7:17:51**
